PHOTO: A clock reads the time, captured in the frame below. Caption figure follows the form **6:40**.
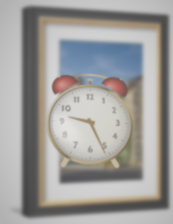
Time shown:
**9:26**
